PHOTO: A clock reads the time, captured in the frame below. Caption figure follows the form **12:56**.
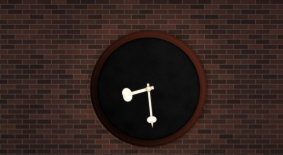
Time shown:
**8:29**
